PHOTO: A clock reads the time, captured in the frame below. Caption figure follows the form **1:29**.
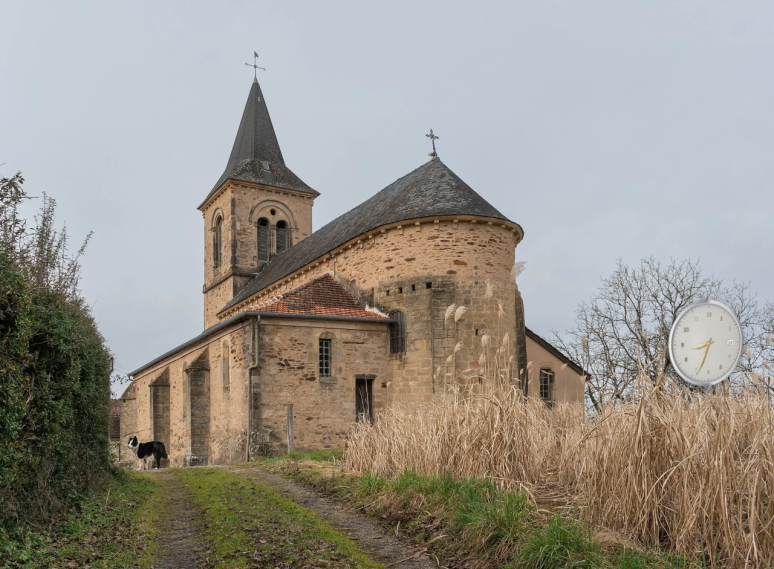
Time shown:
**8:34**
